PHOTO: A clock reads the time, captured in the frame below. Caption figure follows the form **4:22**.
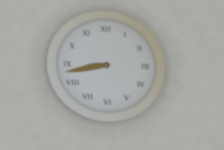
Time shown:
**8:43**
